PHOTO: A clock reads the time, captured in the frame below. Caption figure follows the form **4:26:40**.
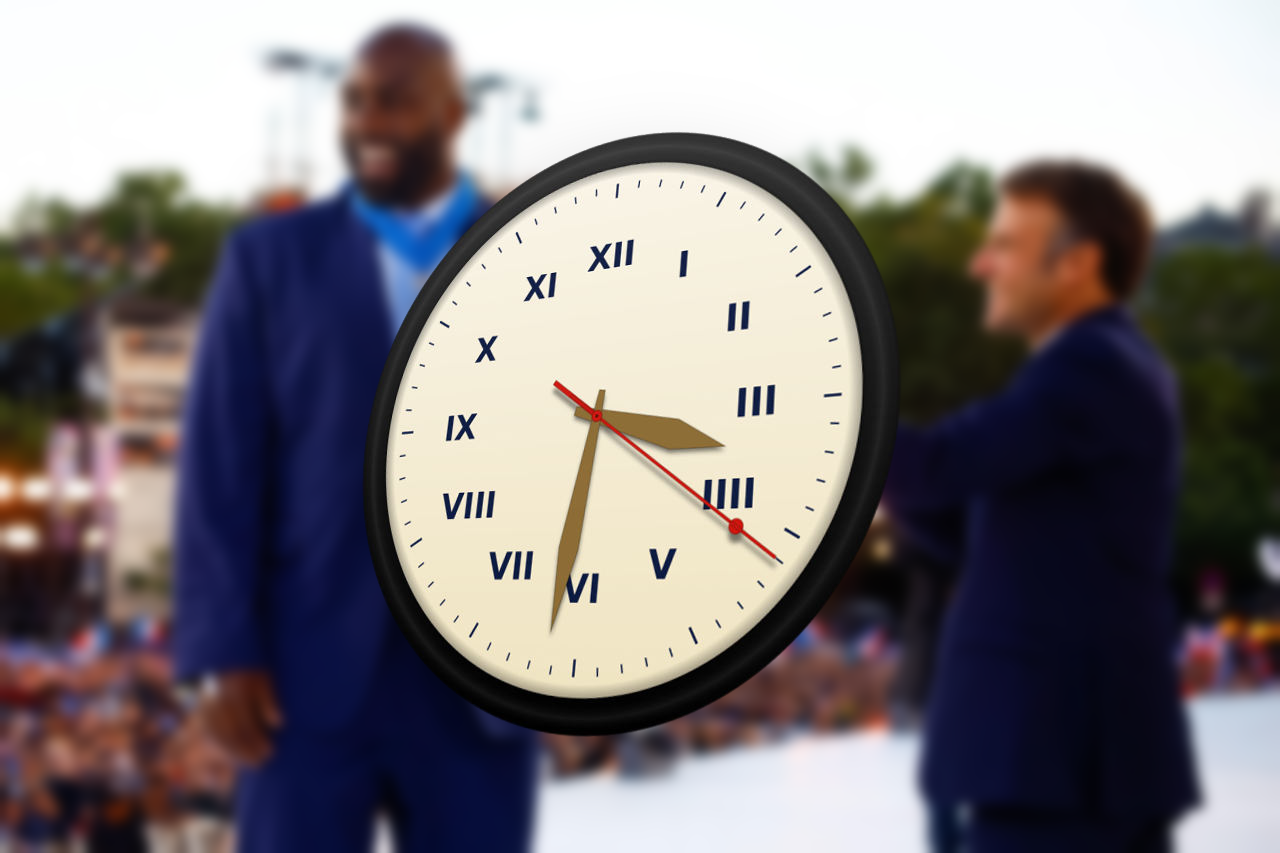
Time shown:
**3:31:21**
